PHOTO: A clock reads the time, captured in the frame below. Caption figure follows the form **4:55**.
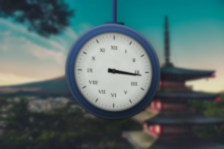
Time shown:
**3:16**
